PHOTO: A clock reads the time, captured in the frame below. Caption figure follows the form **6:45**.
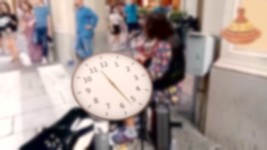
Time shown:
**11:27**
